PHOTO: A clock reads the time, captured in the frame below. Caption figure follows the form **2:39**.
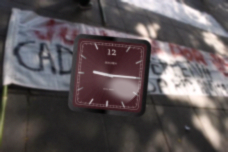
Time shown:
**9:15**
